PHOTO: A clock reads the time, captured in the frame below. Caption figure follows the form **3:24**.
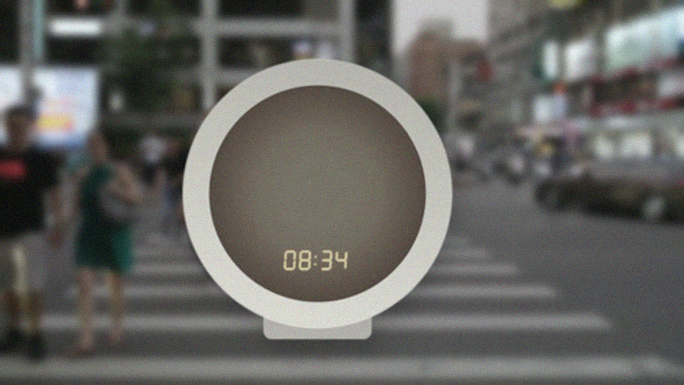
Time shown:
**8:34**
